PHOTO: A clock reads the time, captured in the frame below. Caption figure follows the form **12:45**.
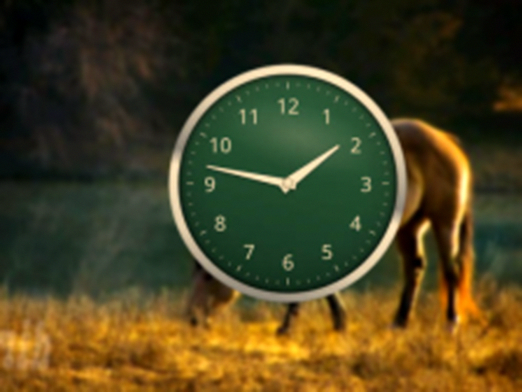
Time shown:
**1:47**
